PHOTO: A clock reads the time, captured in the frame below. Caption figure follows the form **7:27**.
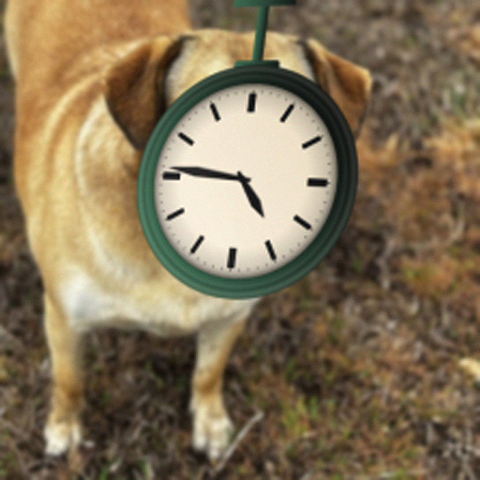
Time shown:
**4:46**
